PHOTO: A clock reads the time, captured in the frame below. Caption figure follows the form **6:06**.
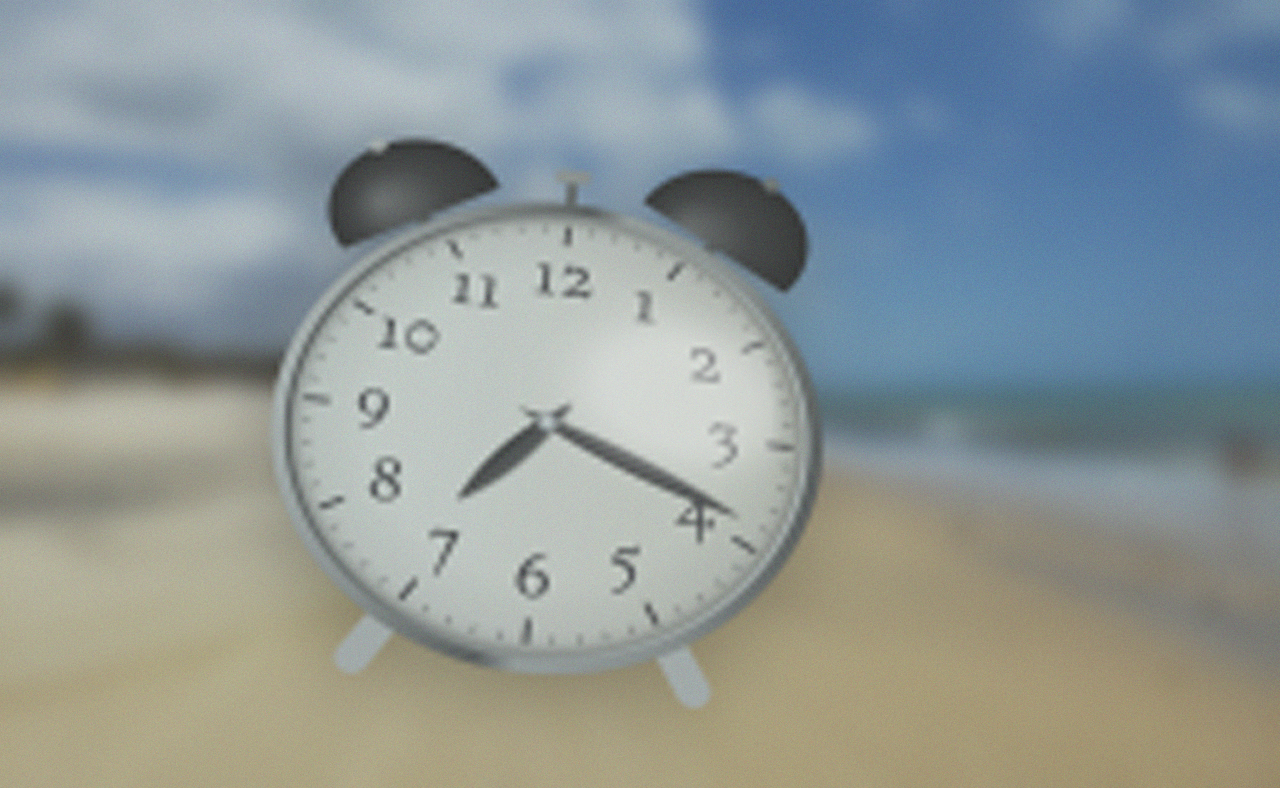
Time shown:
**7:19**
